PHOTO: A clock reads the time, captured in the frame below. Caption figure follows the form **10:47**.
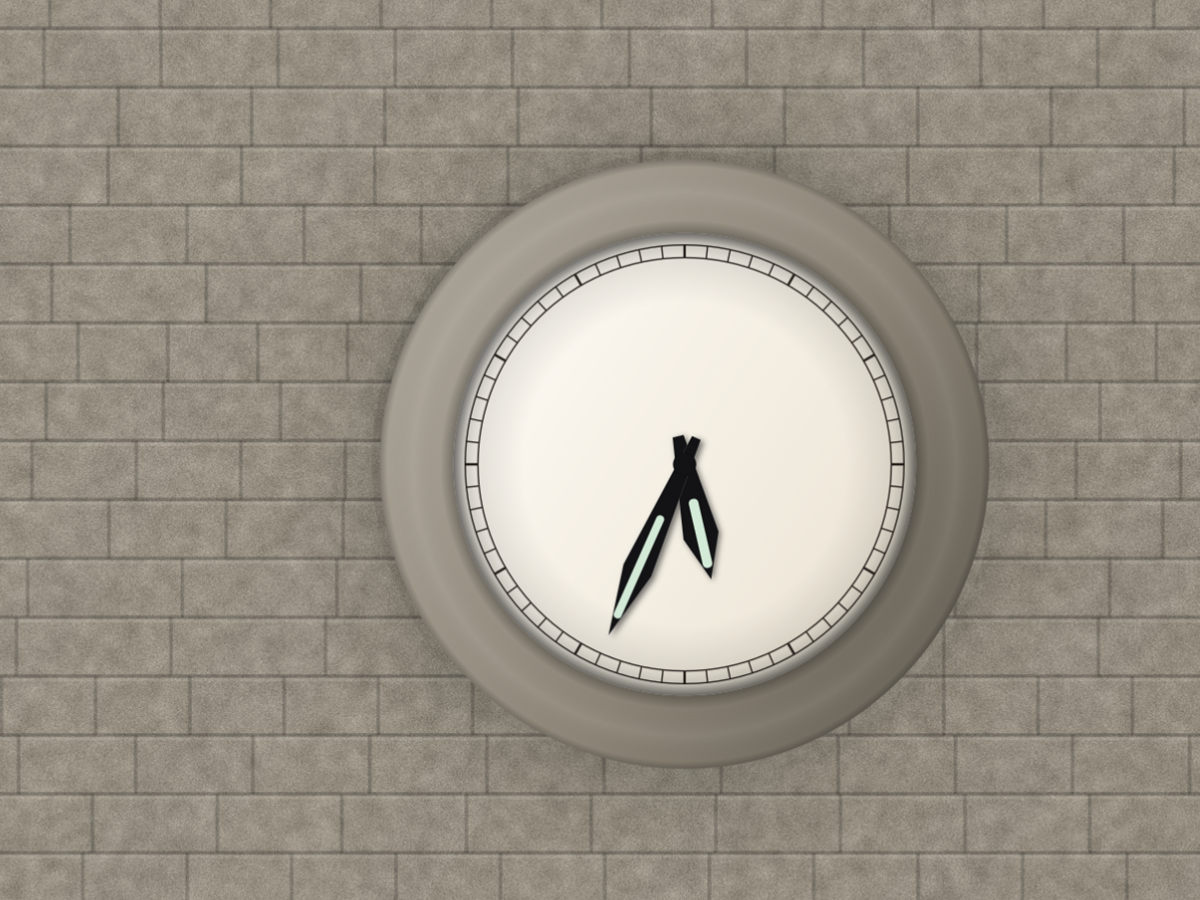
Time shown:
**5:34**
